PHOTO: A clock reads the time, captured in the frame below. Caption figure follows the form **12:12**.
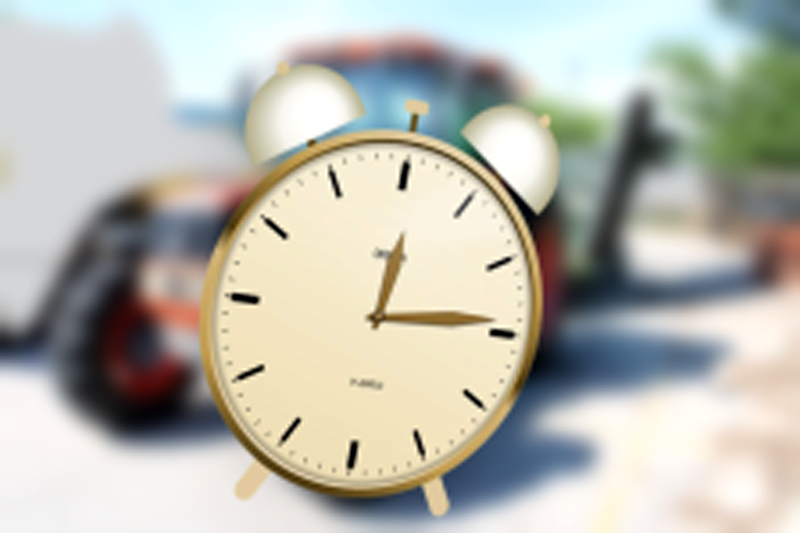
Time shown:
**12:14**
